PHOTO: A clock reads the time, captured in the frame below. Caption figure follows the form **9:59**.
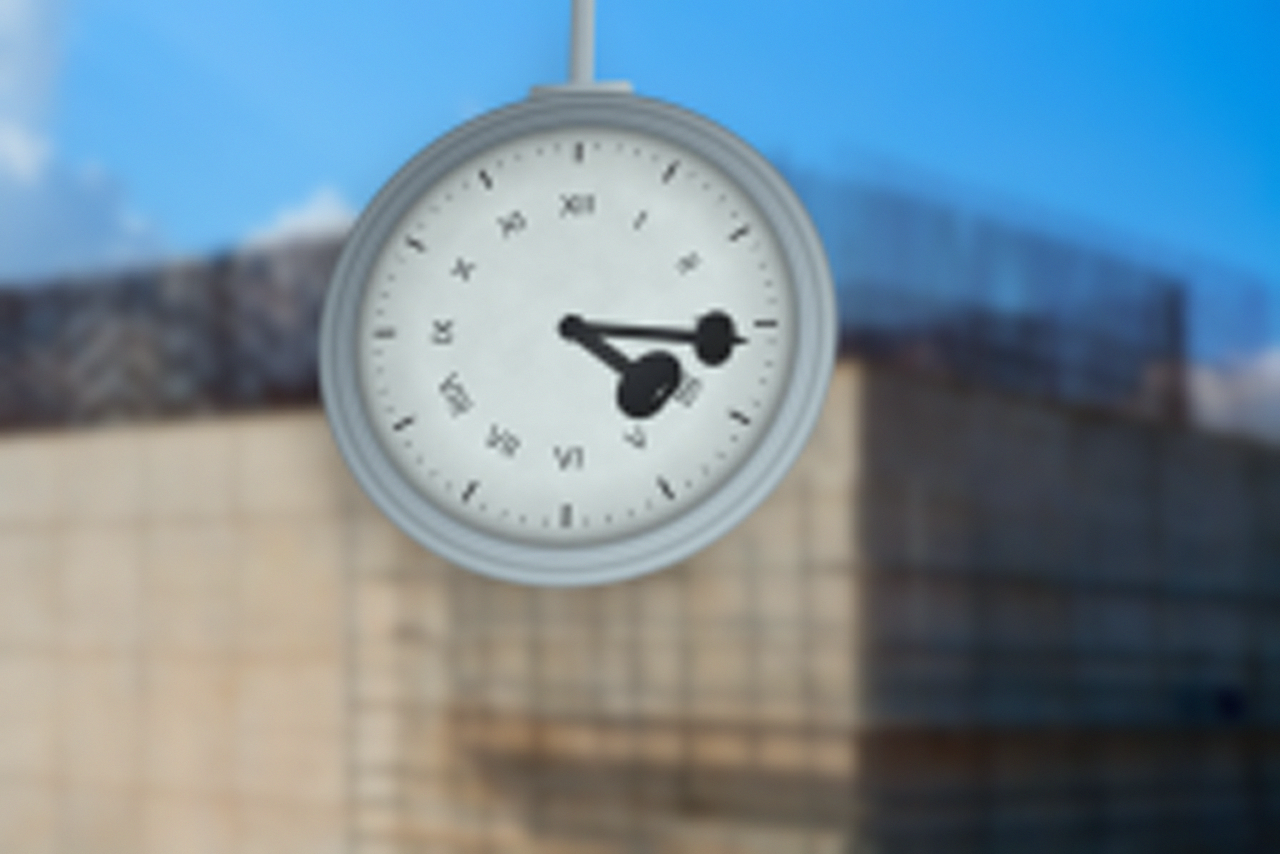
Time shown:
**4:16**
